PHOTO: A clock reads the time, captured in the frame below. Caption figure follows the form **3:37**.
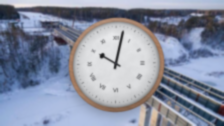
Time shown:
**10:02**
